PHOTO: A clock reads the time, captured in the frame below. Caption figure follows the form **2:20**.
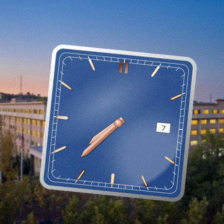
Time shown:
**7:37**
